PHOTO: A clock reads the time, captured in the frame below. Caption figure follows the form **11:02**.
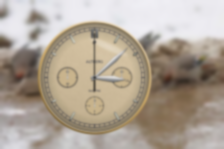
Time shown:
**3:08**
